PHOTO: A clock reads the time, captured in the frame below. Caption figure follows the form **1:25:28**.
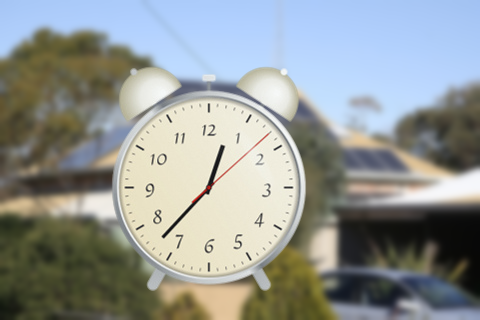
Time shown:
**12:37:08**
